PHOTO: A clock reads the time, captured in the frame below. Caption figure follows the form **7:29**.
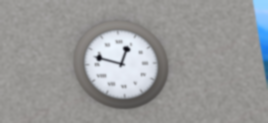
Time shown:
**12:48**
